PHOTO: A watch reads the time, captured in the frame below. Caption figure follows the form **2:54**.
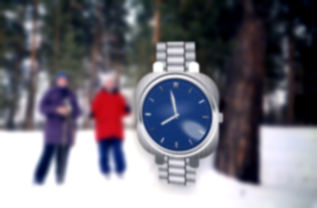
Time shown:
**7:58**
